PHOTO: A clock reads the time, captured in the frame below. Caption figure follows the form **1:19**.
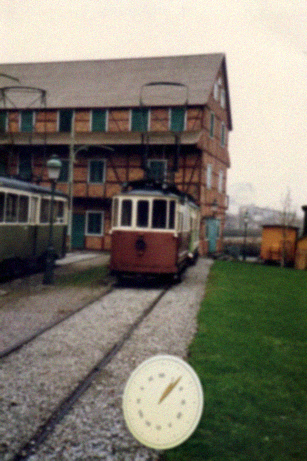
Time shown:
**1:07**
